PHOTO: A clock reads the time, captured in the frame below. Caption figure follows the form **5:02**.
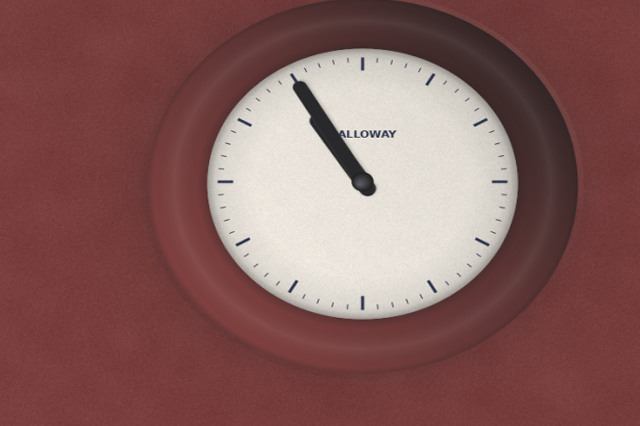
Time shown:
**10:55**
